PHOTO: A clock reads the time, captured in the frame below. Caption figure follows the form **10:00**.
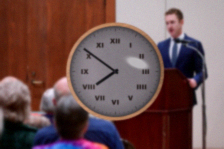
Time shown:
**7:51**
